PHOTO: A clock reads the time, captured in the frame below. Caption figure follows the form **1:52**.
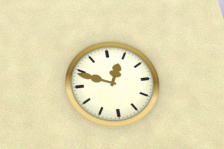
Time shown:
**12:49**
